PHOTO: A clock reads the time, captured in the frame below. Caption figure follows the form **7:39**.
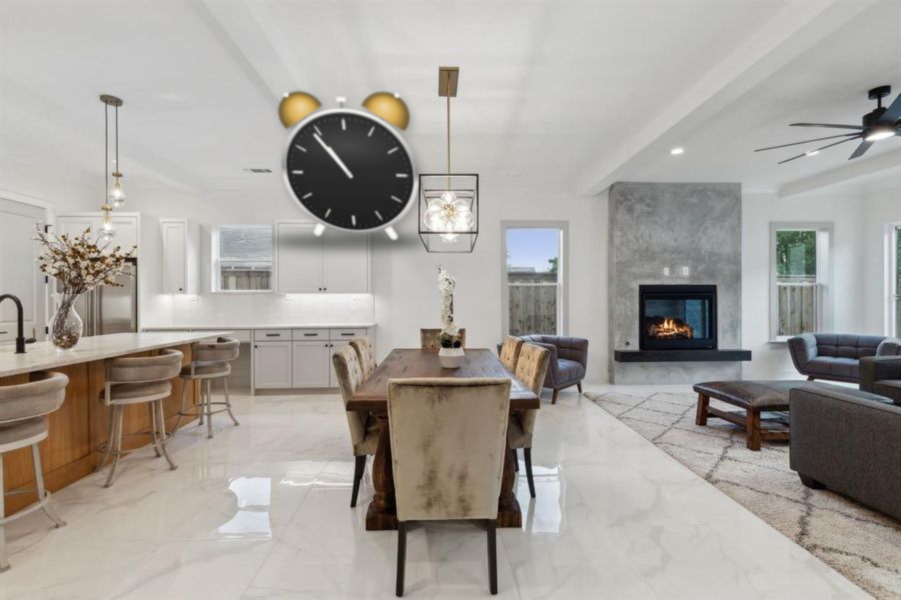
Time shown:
**10:54**
